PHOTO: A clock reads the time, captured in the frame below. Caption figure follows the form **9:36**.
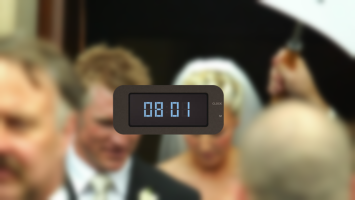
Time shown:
**8:01**
